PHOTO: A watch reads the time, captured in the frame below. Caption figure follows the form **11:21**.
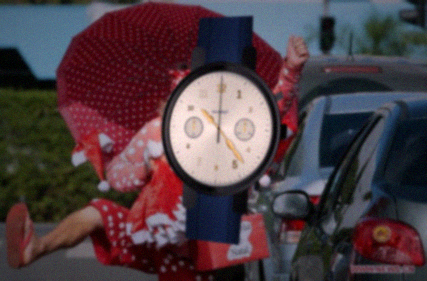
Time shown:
**10:23**
